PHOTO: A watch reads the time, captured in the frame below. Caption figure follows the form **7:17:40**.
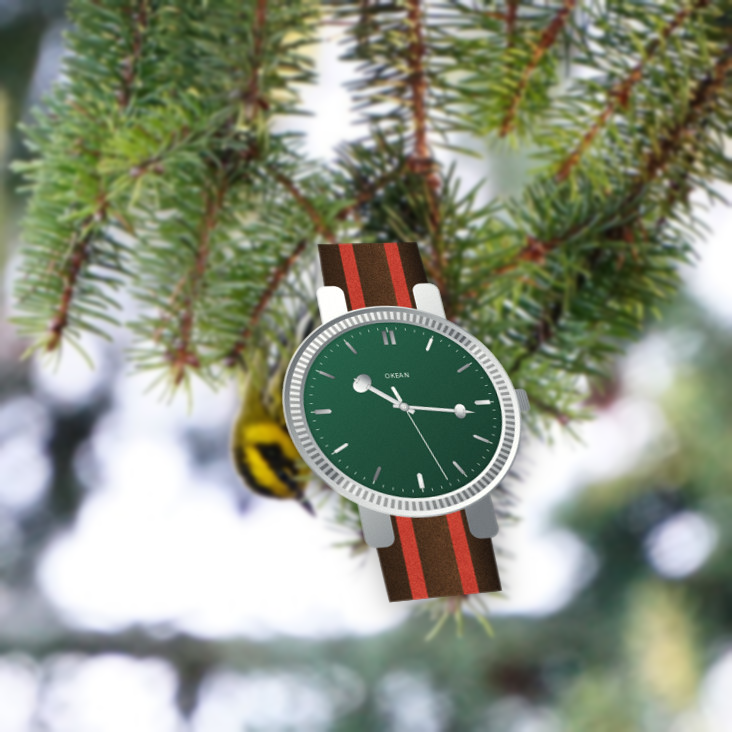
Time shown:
**10:16:27**
